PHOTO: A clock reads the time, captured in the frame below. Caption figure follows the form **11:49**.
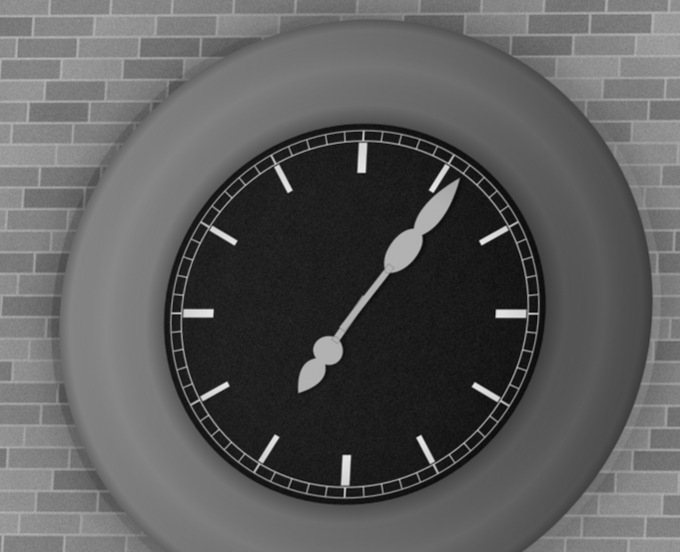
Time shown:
**7:06**
